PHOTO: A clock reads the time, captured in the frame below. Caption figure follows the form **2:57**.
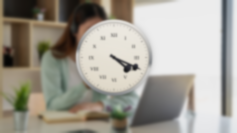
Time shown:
**4:19**
